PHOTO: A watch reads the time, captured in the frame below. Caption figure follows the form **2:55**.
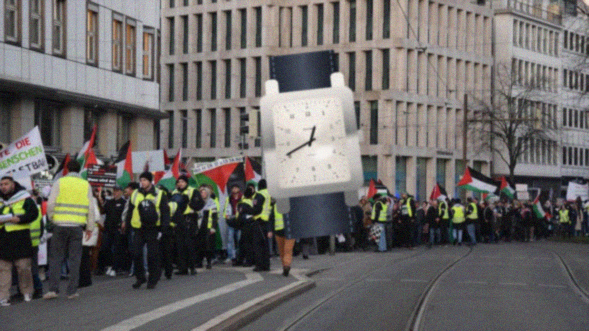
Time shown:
**12:41**
